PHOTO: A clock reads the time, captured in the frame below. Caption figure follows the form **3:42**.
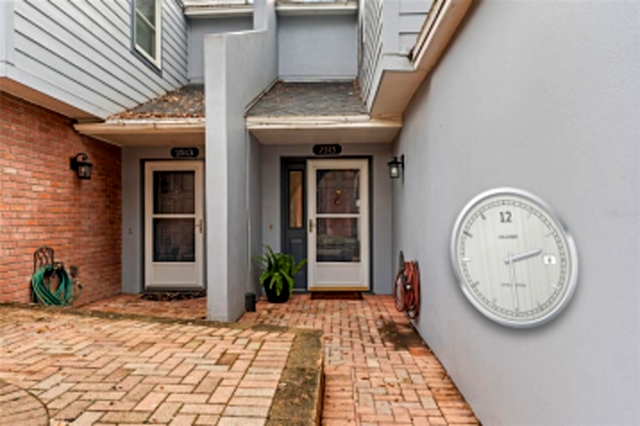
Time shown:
**2:30**
